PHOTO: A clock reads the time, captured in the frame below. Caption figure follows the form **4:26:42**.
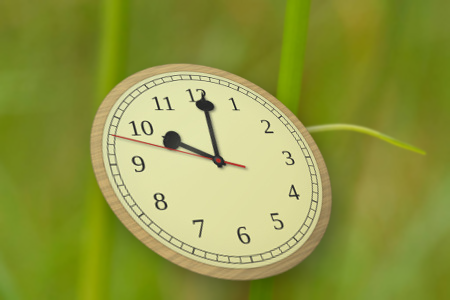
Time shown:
**10:00:48**
